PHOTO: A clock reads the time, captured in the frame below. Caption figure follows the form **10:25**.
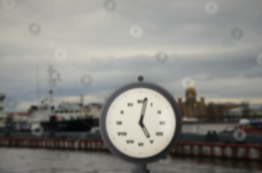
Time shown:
**5:02**
